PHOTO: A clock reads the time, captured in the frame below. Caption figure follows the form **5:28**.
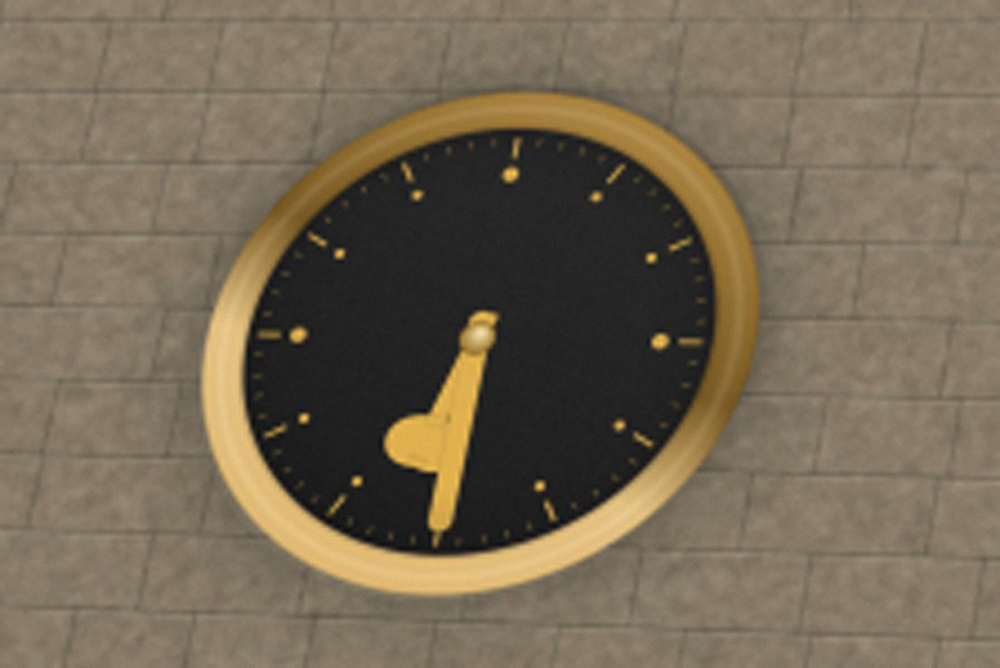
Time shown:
**6:30**
